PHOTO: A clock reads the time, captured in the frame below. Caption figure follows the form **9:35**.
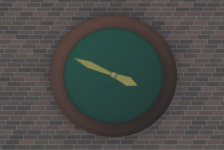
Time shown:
**3:49**
